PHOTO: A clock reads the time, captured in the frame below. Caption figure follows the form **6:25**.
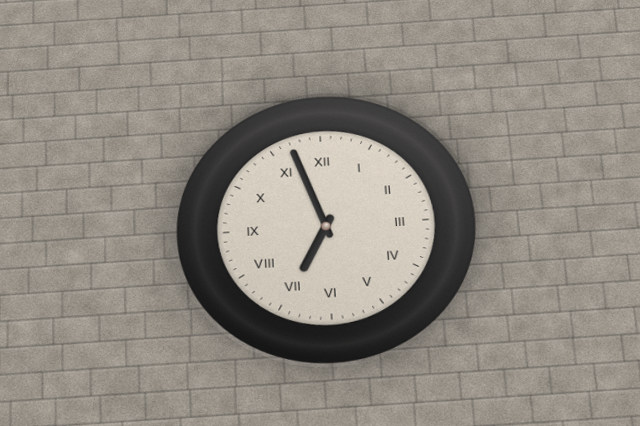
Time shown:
**6:57**
